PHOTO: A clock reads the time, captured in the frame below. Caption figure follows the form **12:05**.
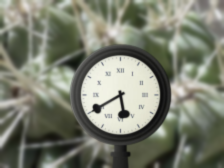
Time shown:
**5:40**
